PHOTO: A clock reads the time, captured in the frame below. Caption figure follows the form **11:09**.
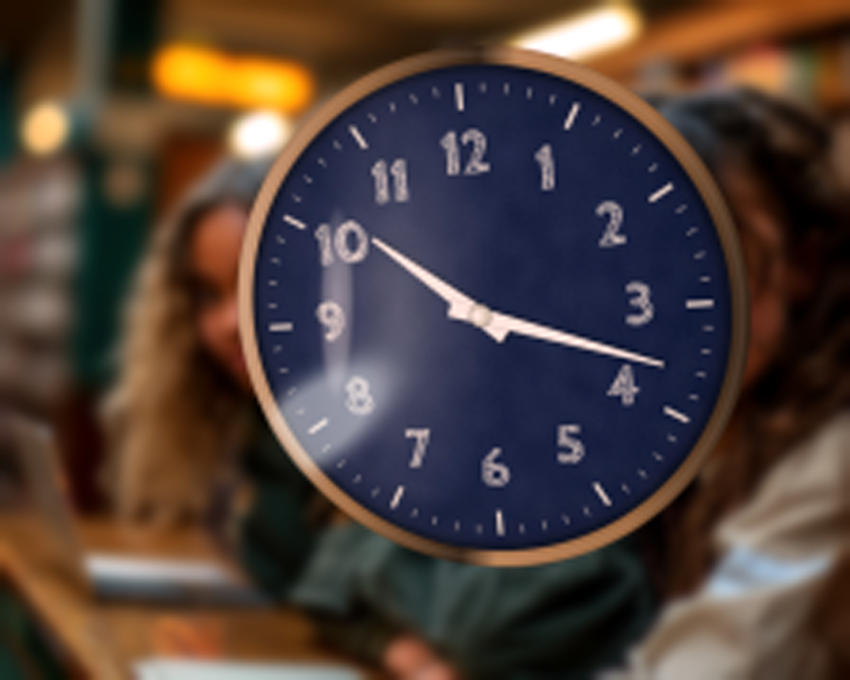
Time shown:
**10:18**
